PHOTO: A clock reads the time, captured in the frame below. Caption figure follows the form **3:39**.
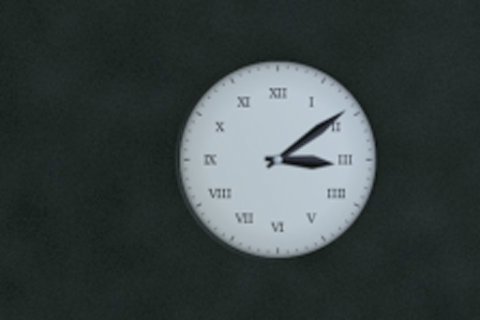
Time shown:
**3:09**
